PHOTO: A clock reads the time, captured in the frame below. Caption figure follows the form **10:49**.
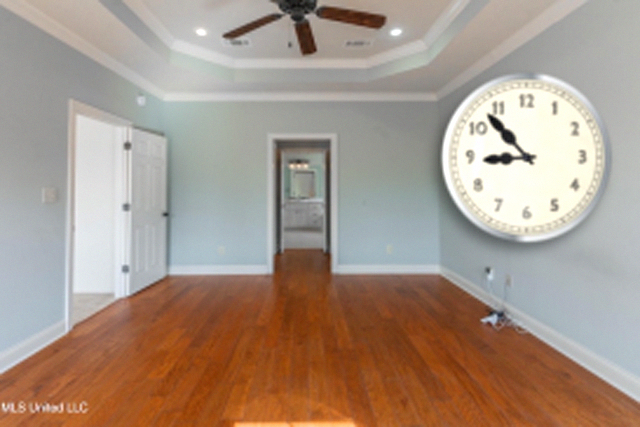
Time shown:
**8:53**
